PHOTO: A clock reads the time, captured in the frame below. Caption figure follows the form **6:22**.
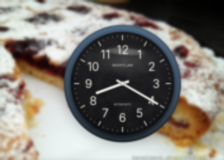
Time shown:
**8:20**
